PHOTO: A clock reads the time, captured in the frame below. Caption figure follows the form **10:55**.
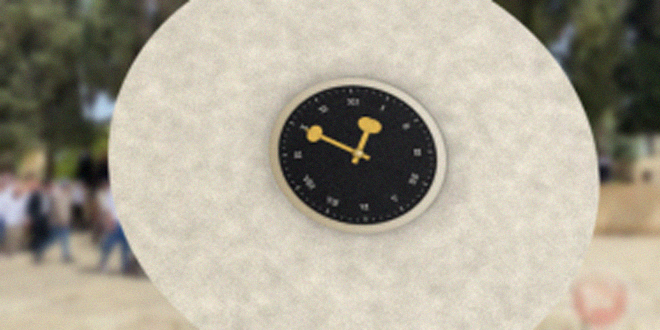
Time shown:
**12:50**
